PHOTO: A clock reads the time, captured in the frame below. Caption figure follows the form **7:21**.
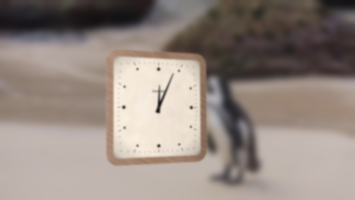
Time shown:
**12:04**
